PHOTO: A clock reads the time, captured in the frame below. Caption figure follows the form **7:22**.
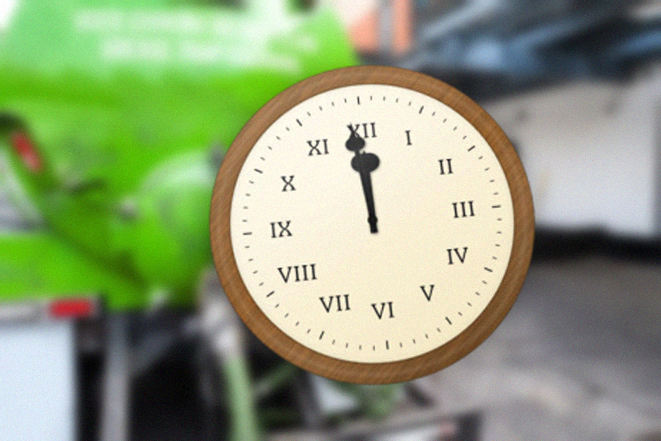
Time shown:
**11:59**
